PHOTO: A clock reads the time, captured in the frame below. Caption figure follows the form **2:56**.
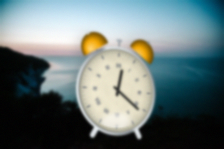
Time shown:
**12:21**
